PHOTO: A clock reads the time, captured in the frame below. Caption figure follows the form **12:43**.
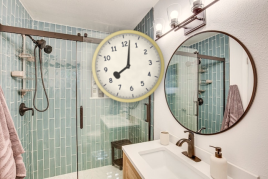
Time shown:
**8:02**
